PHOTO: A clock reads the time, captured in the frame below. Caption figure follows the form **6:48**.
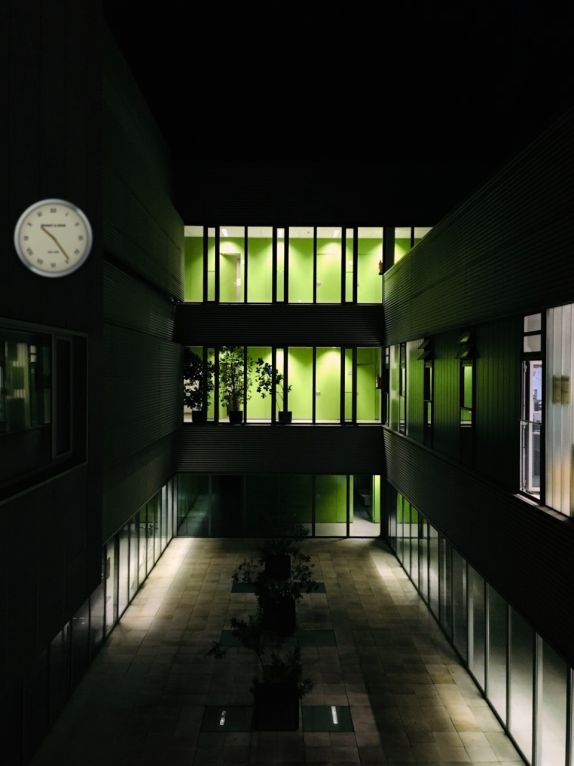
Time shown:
**10:24**
